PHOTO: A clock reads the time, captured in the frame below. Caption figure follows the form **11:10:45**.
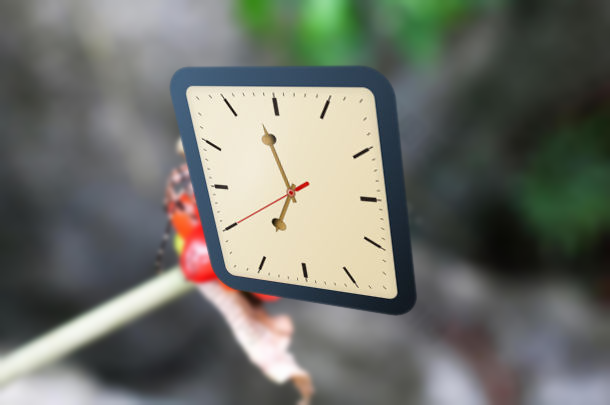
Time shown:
**6:57:40**
